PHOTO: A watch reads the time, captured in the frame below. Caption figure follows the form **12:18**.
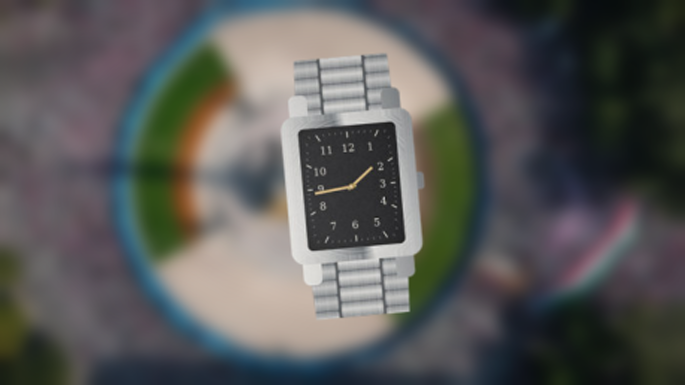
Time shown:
**1:44**
